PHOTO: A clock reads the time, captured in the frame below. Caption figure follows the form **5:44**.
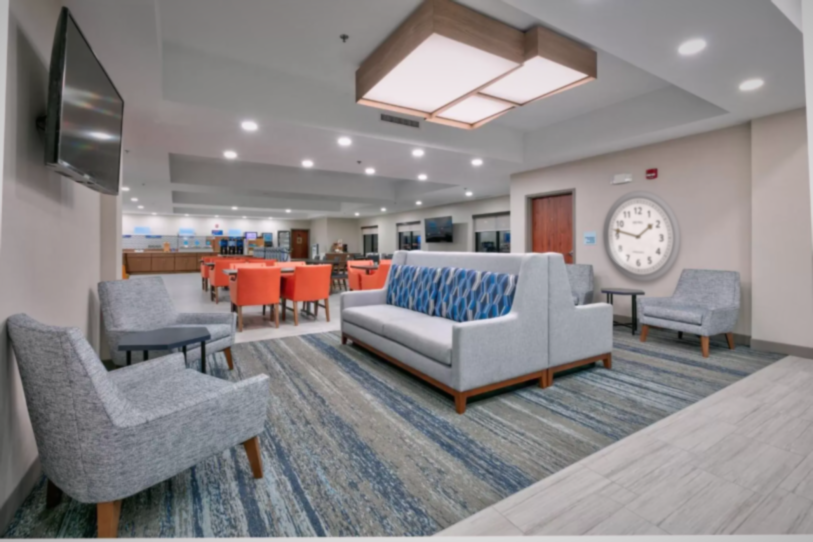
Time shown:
**1:47**
